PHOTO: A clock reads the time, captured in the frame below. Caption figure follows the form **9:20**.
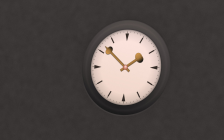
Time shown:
**1:52**
